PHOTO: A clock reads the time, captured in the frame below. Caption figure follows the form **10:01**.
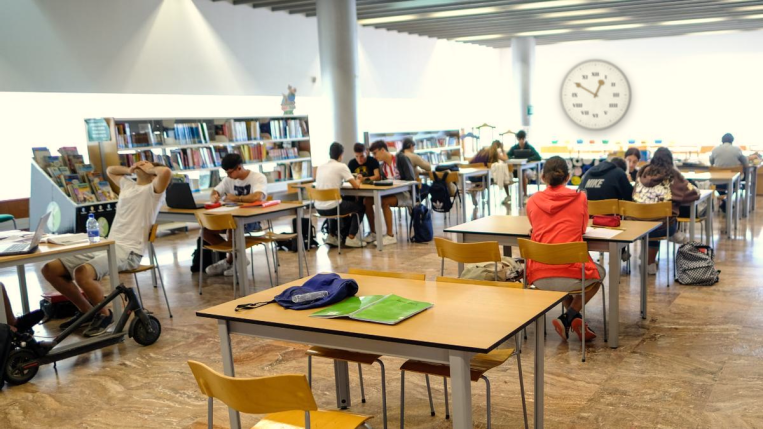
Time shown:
**12:50**
